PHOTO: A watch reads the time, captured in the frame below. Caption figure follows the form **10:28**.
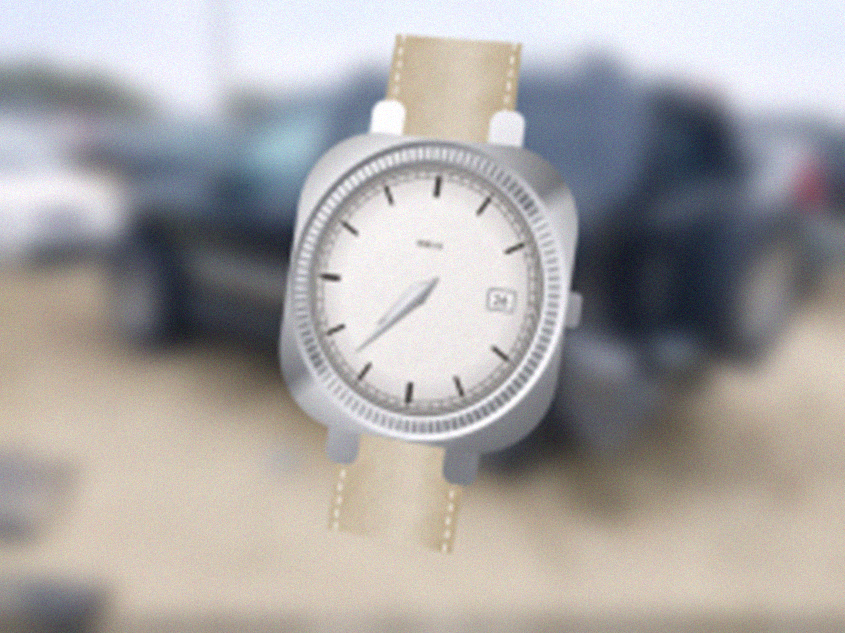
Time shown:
**7:37**
